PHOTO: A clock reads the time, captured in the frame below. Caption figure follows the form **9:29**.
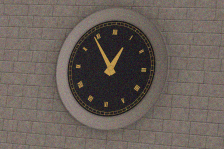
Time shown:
**12:54**
